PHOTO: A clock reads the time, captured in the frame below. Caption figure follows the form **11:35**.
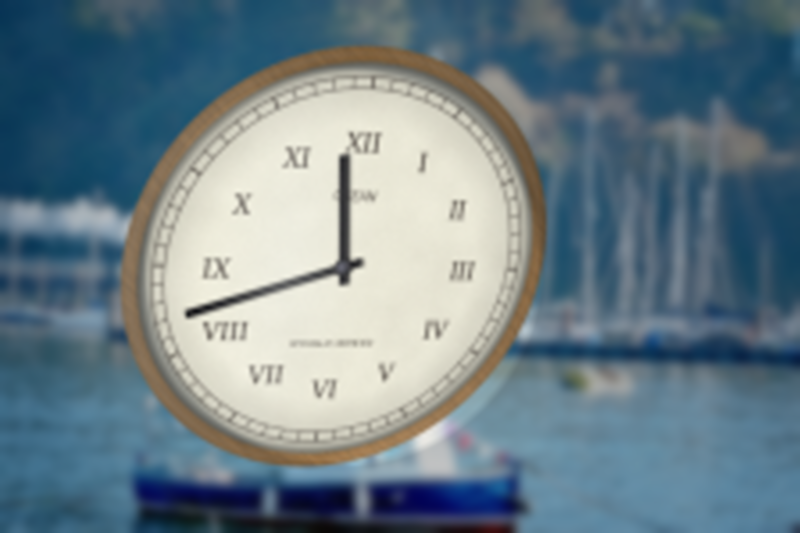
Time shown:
**11:42**
